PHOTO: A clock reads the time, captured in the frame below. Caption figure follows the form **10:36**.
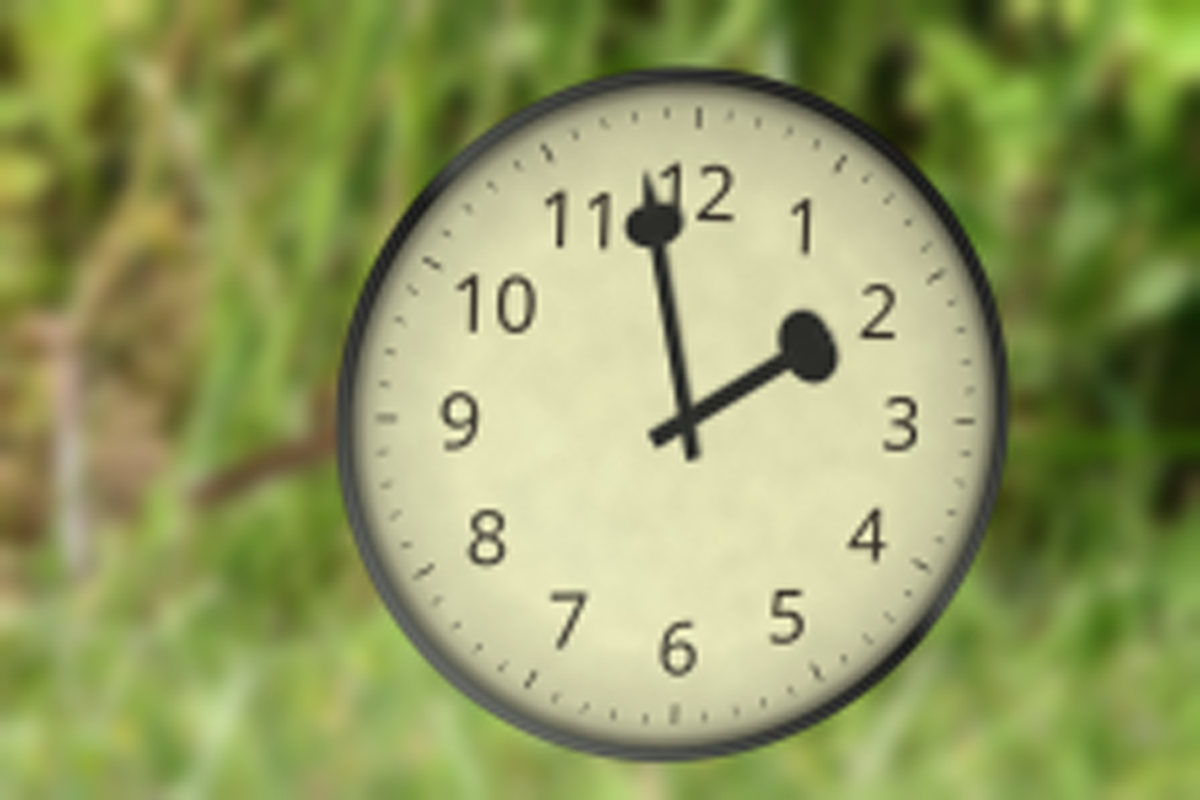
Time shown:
**1:58**
